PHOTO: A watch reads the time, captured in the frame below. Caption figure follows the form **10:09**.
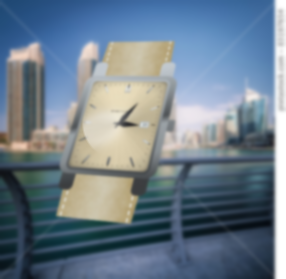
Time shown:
**3:05**
